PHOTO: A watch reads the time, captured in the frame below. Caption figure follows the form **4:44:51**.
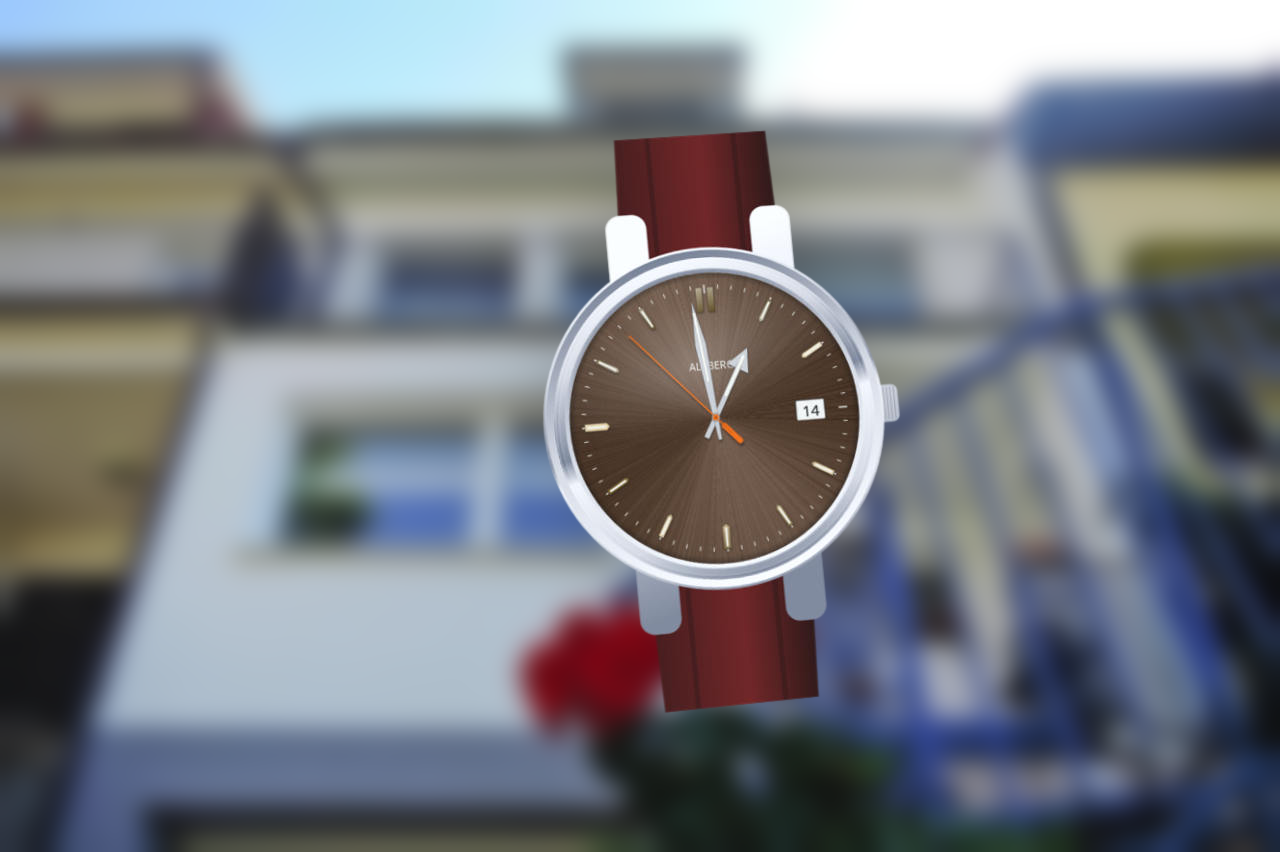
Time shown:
**12:58:53**
